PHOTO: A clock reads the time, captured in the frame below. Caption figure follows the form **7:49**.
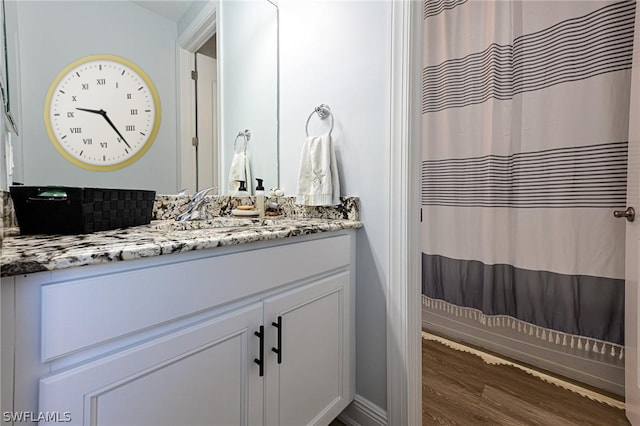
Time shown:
**9:24**
